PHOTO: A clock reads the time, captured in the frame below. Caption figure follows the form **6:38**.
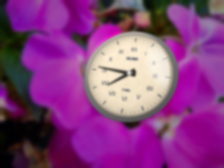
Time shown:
**7:46**
